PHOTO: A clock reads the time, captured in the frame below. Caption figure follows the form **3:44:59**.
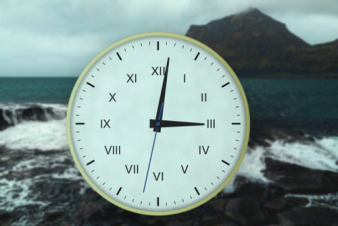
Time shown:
**3:01:32**
